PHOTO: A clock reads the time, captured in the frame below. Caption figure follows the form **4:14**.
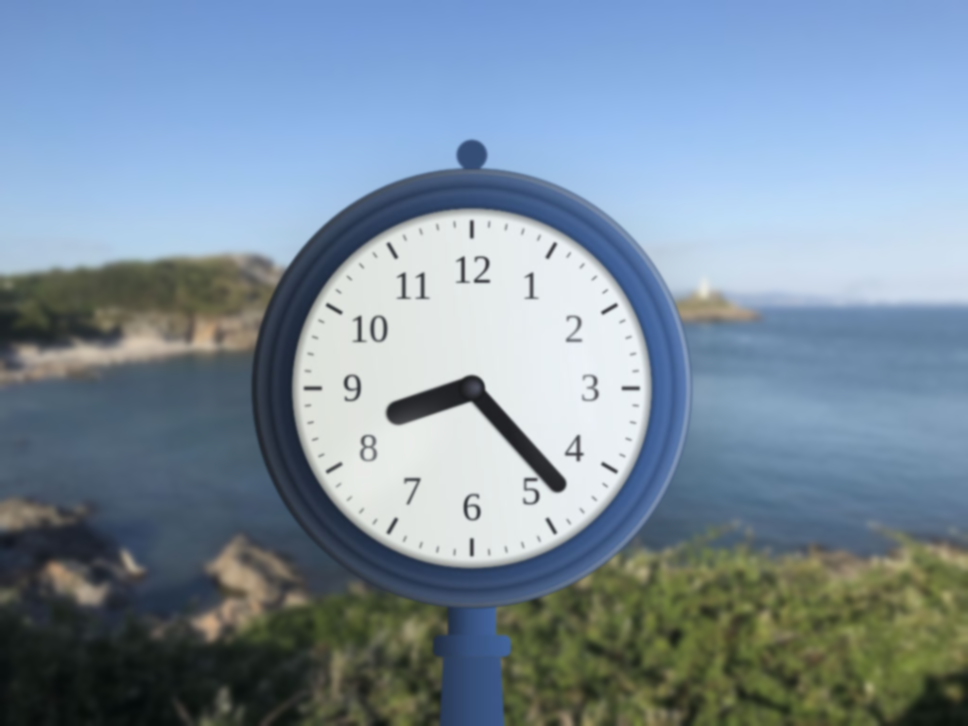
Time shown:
**8:23**
